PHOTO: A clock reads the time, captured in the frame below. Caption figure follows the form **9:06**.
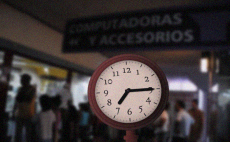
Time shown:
**7:15**
